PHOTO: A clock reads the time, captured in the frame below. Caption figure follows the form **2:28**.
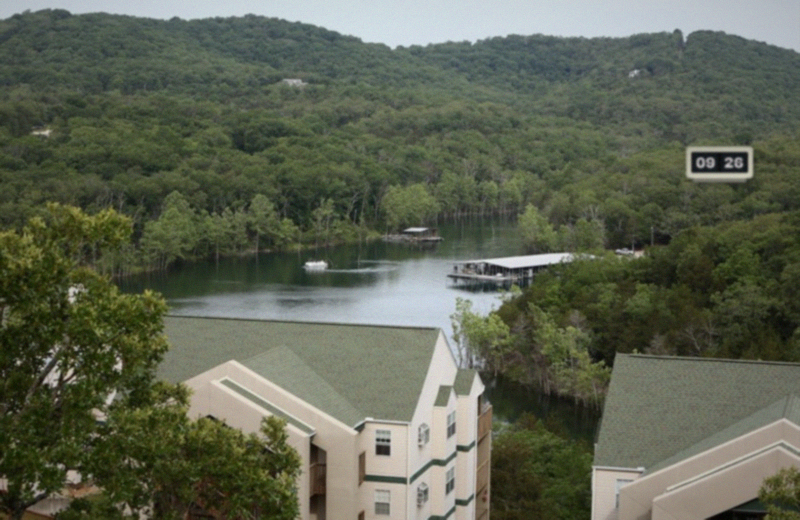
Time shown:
**9:26**
